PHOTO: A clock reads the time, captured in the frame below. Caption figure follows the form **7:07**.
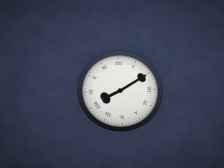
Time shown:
**8:10**
